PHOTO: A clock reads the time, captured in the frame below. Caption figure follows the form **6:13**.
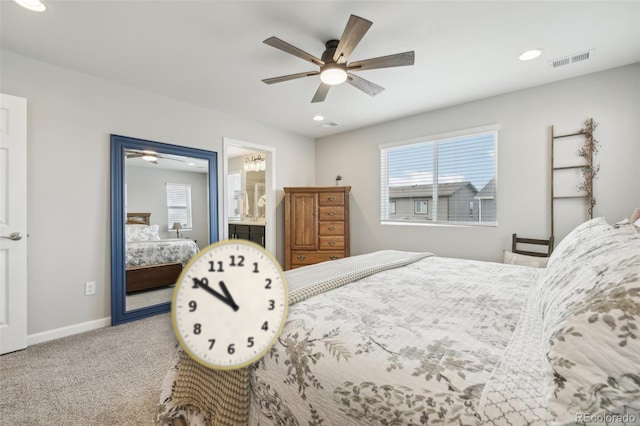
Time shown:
**10:50**
